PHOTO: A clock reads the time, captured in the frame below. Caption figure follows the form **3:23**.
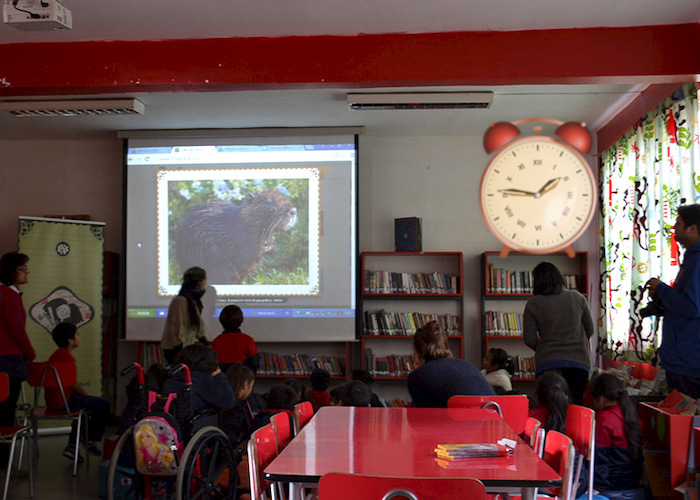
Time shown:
**1:46**
